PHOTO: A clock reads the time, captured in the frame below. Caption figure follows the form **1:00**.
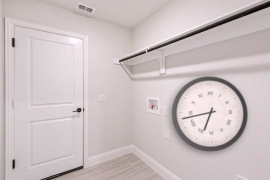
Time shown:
**6:43**
